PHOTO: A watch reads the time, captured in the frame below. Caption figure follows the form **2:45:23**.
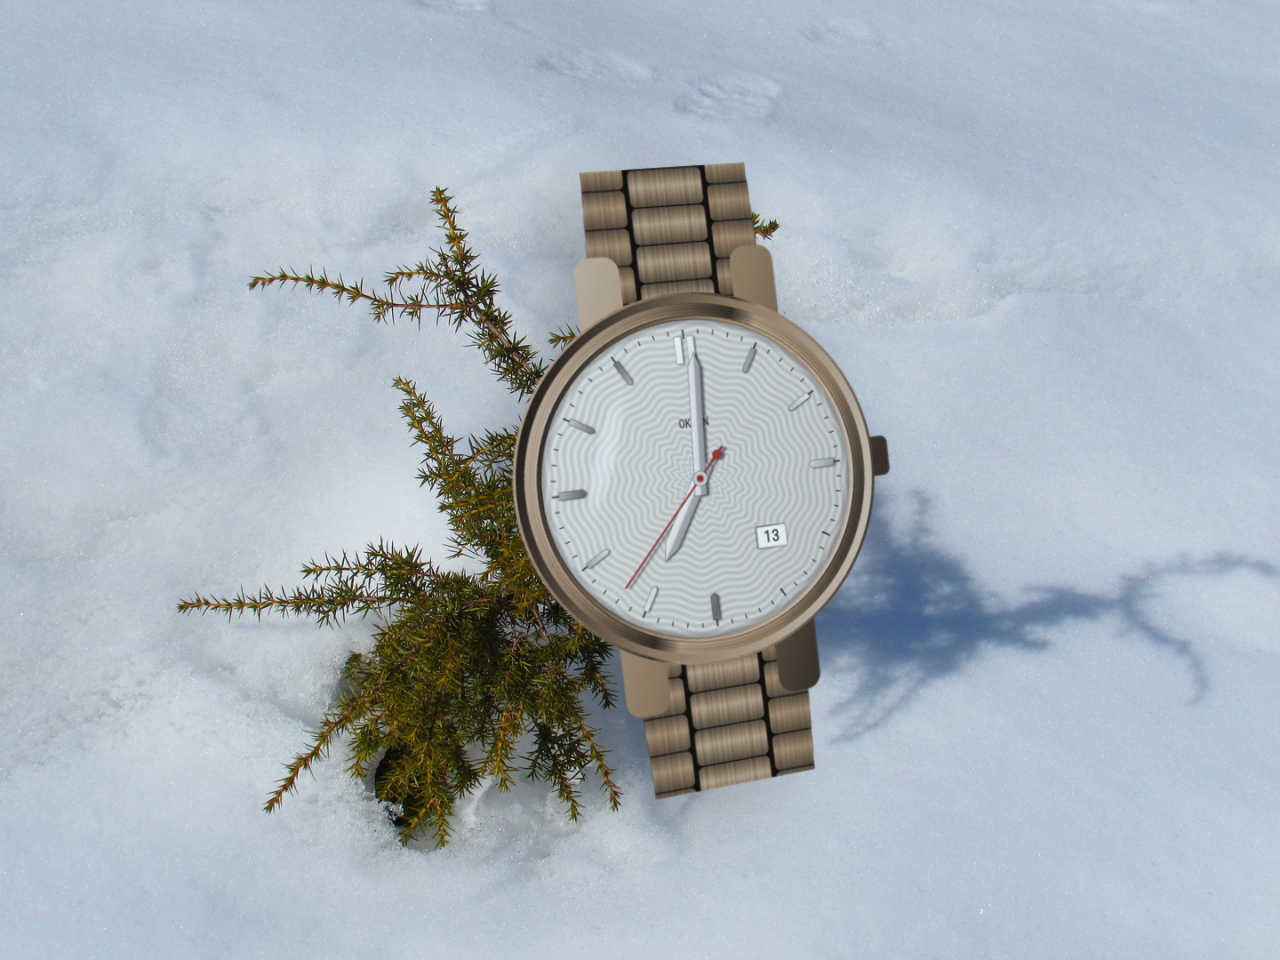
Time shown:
**7:00:37**
